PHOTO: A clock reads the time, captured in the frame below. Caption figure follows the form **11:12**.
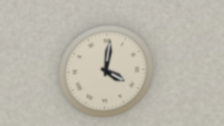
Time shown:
**4:01**
